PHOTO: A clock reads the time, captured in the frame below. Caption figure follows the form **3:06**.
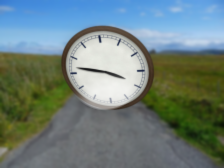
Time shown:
**3:47**
